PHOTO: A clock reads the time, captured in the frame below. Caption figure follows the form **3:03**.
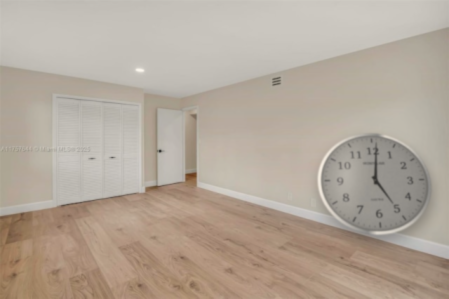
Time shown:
**5:01**
